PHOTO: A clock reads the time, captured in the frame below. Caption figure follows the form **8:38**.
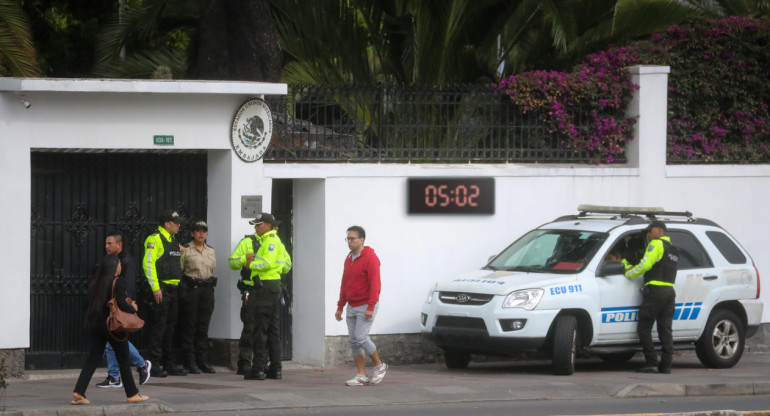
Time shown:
**5:02**
